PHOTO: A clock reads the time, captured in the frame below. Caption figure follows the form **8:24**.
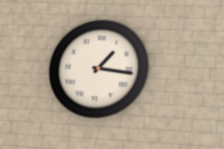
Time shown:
**1:16**
